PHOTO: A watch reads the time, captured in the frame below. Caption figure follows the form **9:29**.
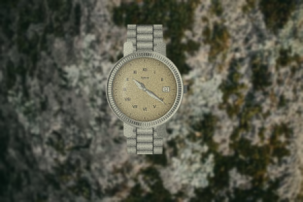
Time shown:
**10:21**
